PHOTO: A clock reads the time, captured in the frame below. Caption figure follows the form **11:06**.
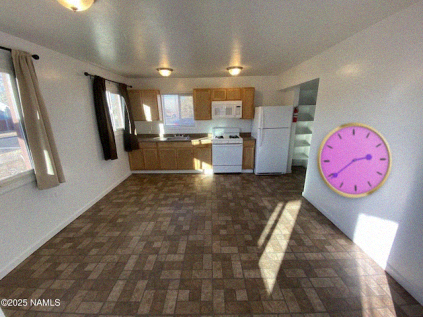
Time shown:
**2:39**
